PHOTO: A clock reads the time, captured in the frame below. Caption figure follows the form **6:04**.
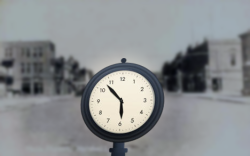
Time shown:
**5:53**
